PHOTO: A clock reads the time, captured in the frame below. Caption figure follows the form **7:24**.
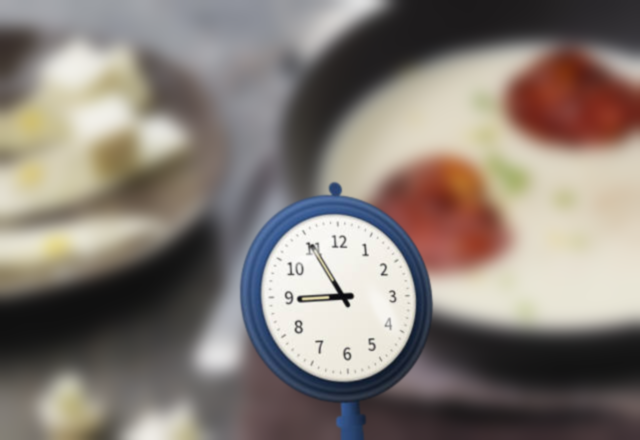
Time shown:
**8:55**
